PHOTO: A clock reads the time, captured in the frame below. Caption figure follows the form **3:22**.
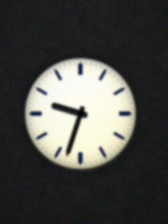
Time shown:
**9:33**
